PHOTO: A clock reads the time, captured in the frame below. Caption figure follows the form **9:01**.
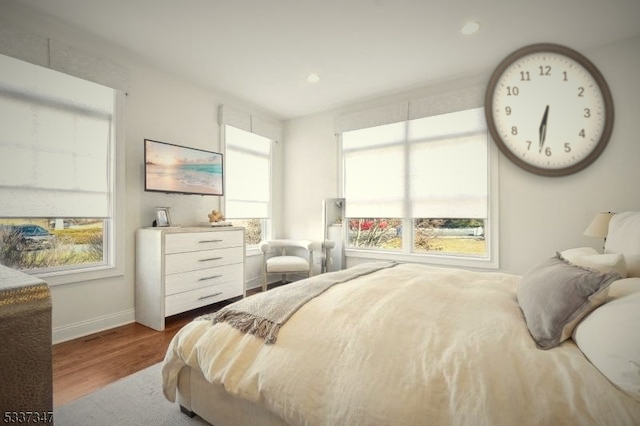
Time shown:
**6:32**
